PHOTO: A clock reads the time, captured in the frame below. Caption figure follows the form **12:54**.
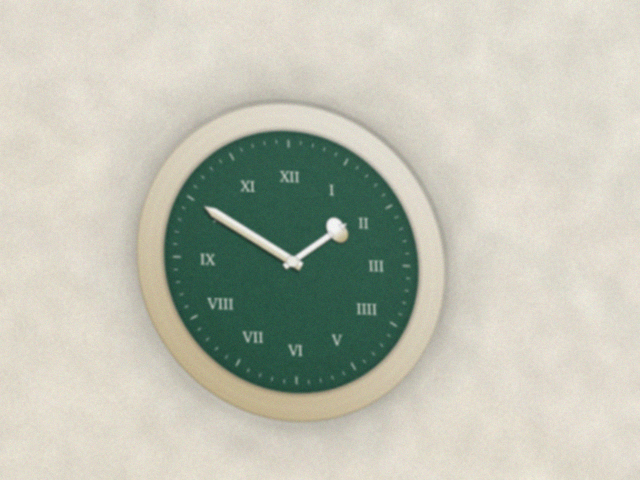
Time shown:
**1:50**
